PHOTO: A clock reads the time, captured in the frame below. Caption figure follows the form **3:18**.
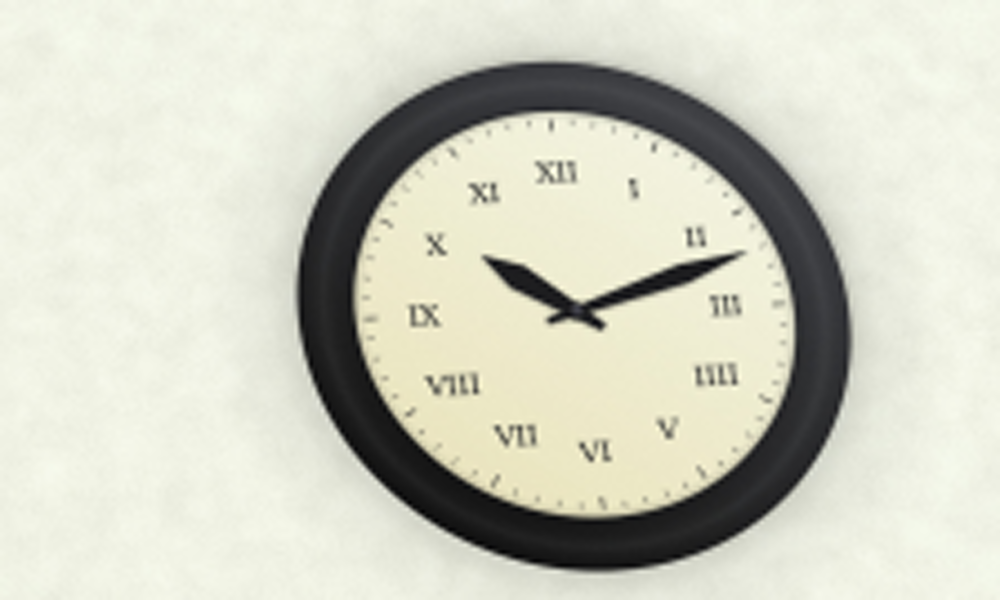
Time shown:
**10:12**
